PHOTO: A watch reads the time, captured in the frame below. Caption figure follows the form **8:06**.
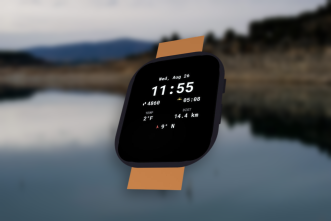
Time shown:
**11:55**
